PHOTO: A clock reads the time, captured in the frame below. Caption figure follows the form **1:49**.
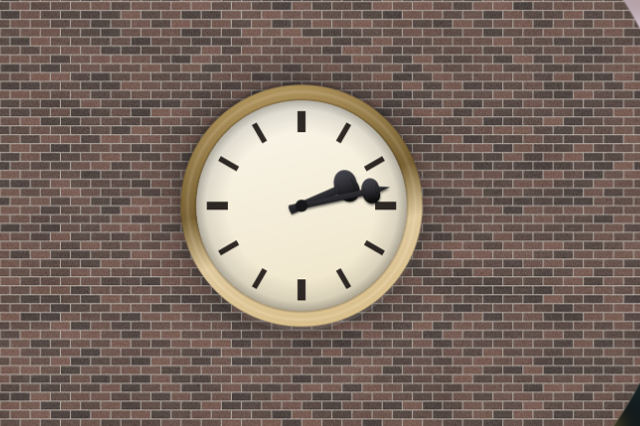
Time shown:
**2:13**
